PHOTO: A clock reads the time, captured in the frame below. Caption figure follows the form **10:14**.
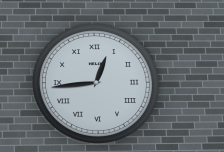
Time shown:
**12:44**
